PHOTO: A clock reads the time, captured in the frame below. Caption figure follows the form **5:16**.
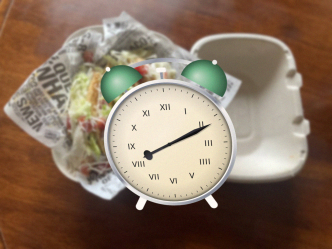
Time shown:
**8:11**
